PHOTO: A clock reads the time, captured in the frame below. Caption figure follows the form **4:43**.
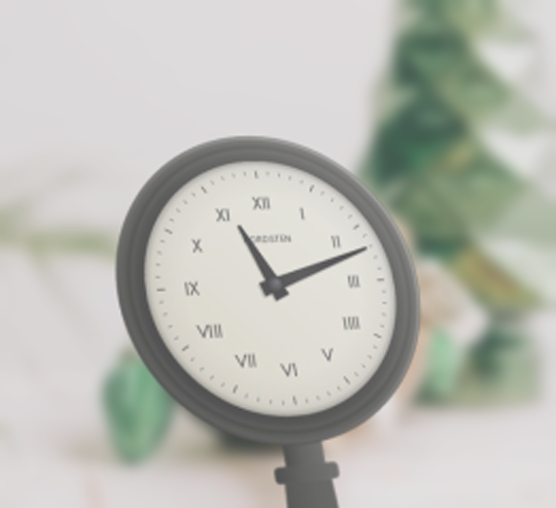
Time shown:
**11:12**
